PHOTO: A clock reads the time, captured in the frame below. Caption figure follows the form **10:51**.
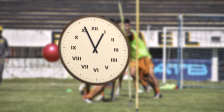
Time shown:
**12:56**
